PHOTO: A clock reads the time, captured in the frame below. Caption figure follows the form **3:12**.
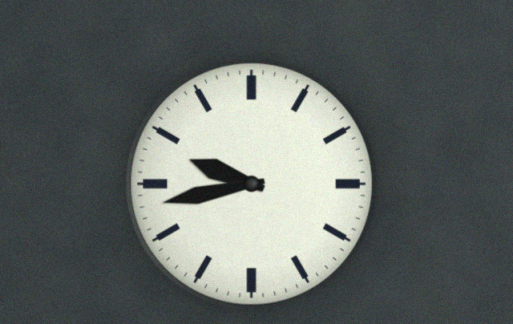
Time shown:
**9:43**
